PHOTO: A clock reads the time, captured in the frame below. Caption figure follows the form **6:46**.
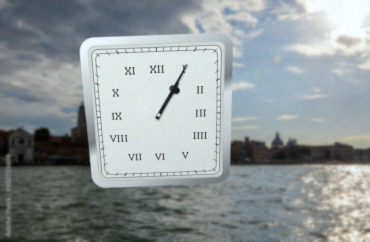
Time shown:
**1:05**
